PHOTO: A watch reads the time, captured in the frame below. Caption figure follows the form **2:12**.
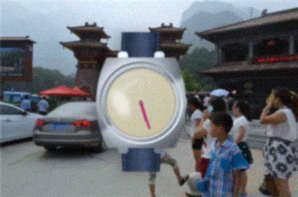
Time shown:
**5:27**
